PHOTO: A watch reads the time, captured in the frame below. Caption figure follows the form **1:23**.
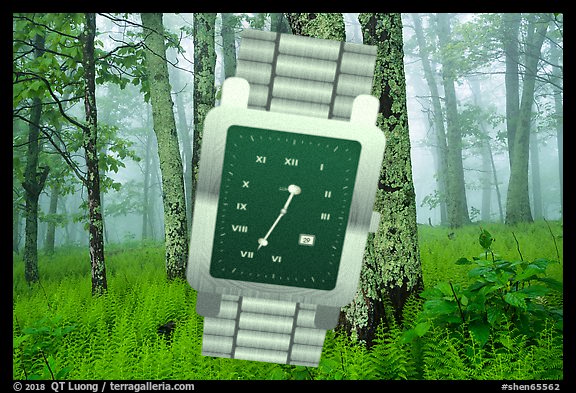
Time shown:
**12:34**
